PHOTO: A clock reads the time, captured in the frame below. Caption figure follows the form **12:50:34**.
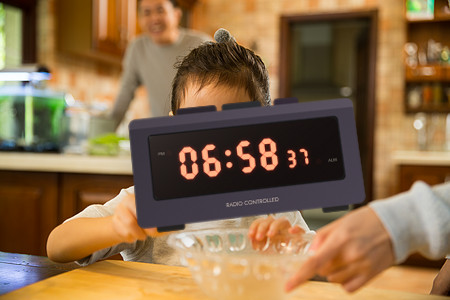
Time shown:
**6:58:37**
